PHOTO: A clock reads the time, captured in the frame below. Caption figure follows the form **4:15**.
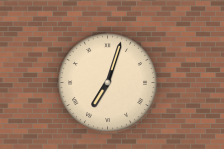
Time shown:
**7:03**
